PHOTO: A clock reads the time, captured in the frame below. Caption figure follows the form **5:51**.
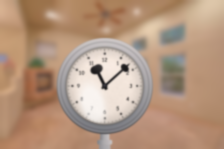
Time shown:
**11:08**
